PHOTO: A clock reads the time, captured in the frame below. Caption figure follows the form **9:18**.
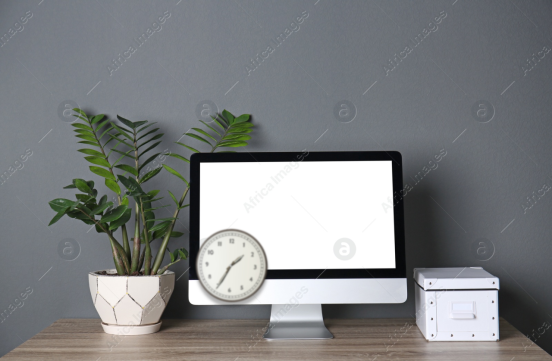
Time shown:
**1:35**
